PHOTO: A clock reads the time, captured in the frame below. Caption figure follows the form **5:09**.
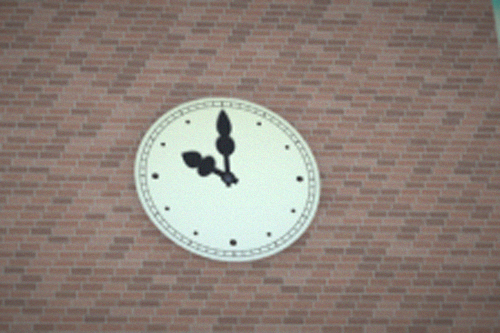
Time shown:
**10:00**
